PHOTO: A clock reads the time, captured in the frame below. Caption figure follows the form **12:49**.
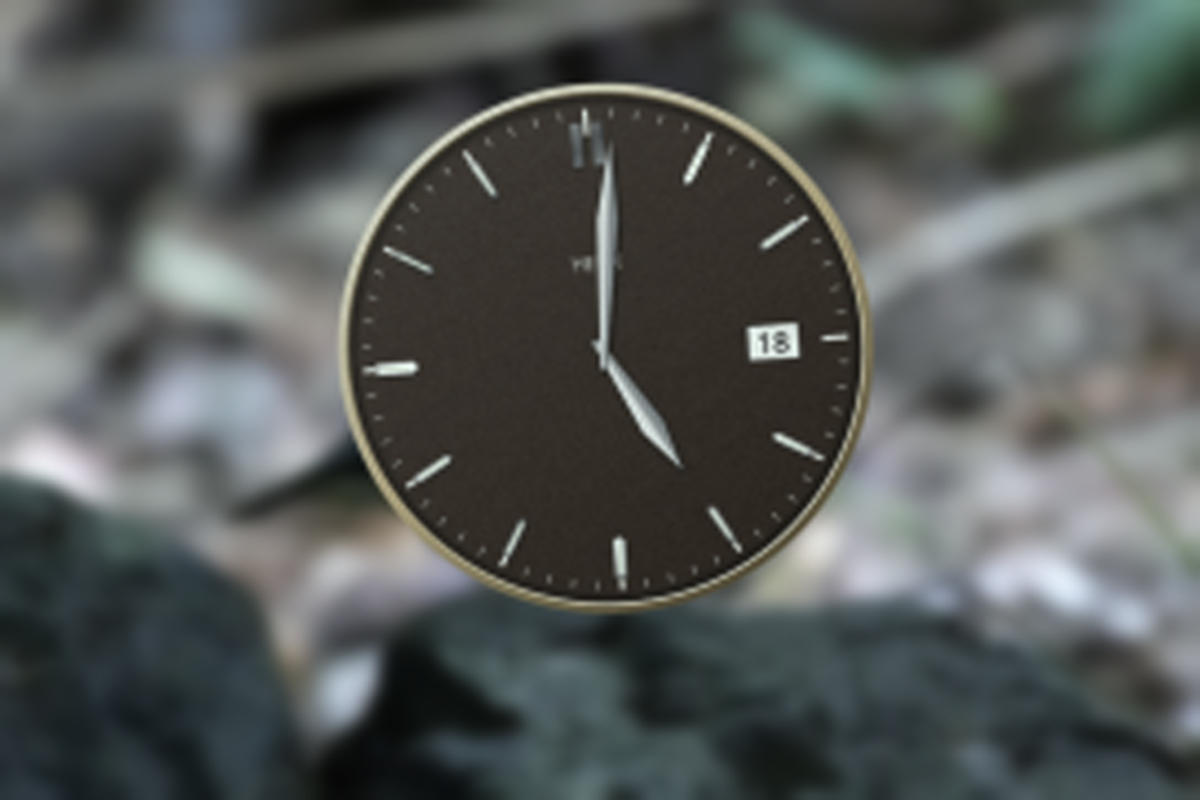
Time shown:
**5:01**
